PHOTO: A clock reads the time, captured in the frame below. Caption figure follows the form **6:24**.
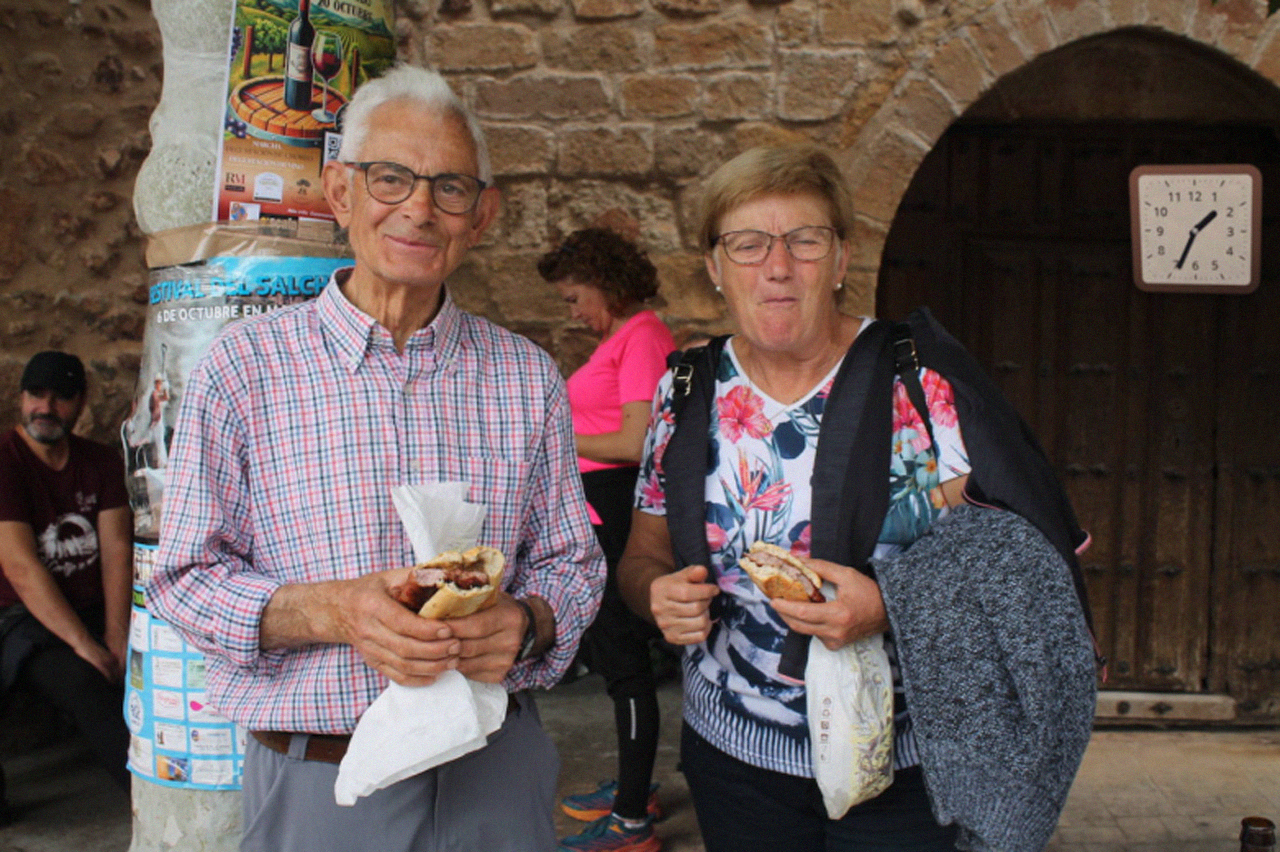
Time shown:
**1:34**
